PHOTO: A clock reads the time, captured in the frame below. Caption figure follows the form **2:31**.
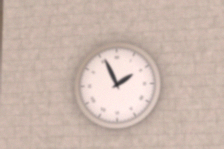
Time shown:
**1:56**
